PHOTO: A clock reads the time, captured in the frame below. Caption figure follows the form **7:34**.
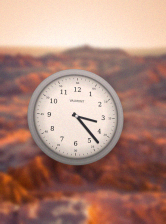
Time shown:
**3:23**
